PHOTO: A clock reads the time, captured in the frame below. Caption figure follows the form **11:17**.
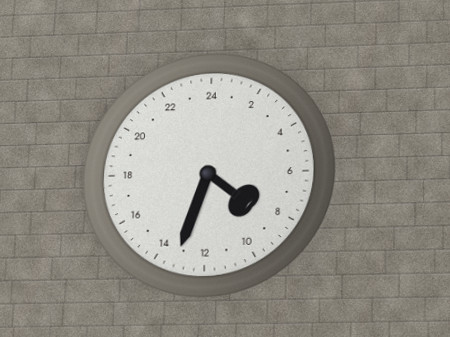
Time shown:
**8:33**
